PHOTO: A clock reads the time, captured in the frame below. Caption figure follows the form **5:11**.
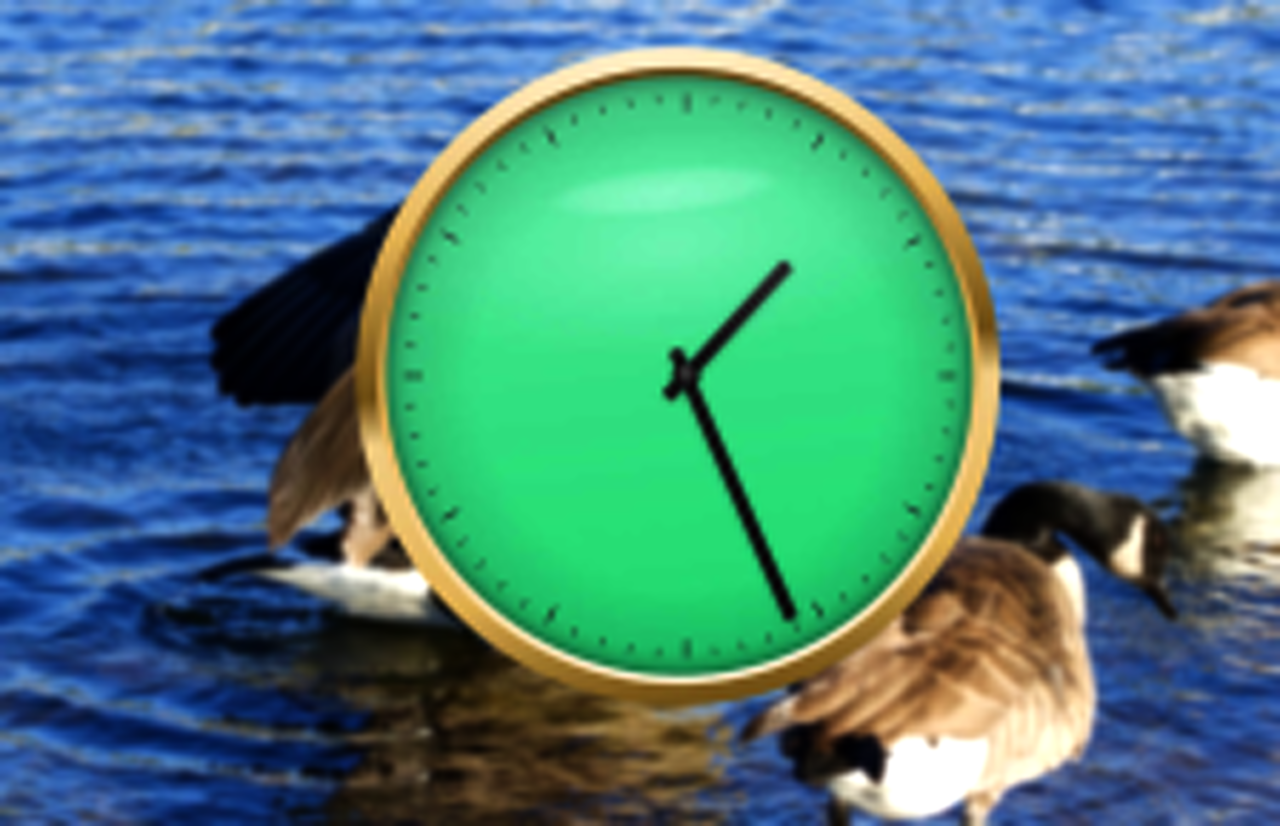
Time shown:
**1:26**
